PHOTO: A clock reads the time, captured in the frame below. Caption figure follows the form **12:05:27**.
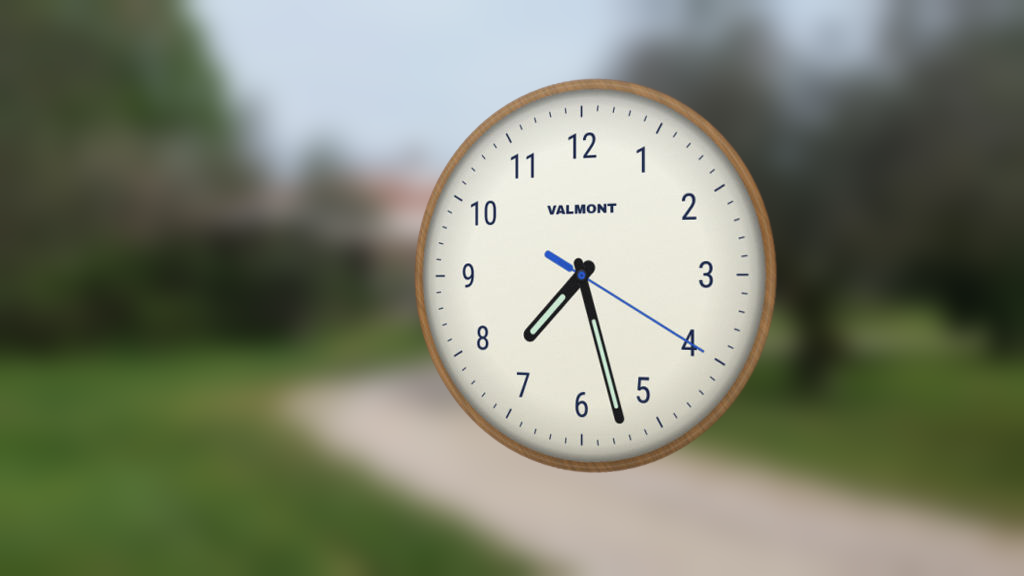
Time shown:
**7:27:20**
